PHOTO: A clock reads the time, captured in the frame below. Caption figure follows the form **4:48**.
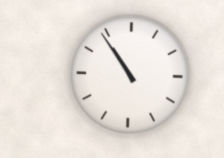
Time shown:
**10:54**
